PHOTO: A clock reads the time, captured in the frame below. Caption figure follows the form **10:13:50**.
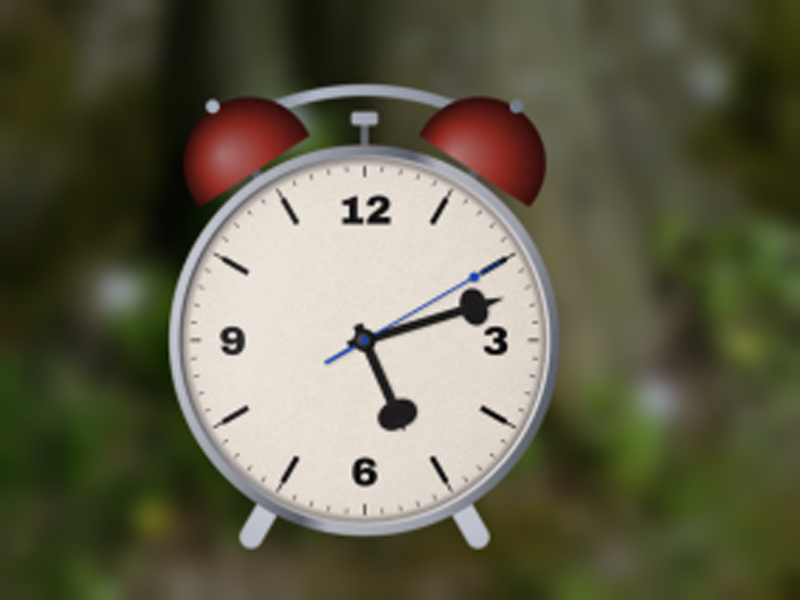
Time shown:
**5:12:10**
